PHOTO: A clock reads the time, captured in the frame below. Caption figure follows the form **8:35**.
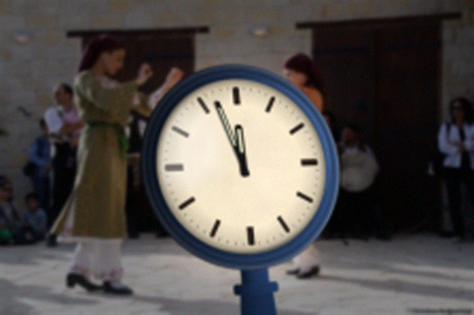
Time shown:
**11:57**
